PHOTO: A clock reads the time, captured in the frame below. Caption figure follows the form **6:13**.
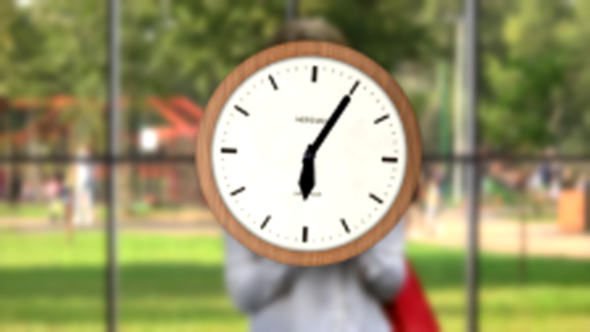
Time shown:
**6:05**
